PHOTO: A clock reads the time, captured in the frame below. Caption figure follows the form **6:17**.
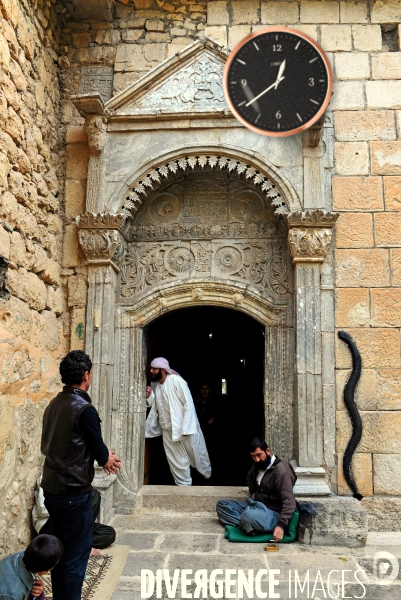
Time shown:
**12:39**
